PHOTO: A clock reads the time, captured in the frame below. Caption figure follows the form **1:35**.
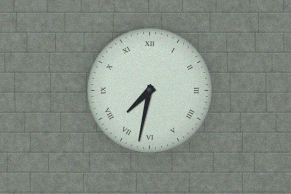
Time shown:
**7:32**
